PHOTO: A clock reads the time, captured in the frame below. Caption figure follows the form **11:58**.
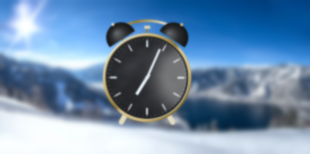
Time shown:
**7:04**
